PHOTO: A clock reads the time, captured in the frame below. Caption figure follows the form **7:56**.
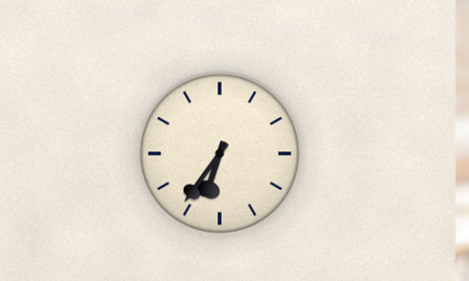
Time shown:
**6:36**
